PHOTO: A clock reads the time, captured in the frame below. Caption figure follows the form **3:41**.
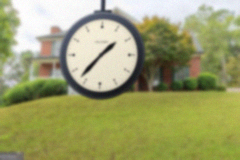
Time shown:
**1:37**
